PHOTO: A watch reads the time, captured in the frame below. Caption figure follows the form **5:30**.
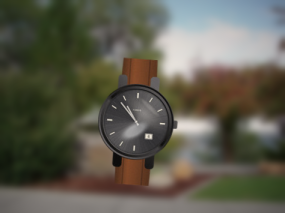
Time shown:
**10:53**
